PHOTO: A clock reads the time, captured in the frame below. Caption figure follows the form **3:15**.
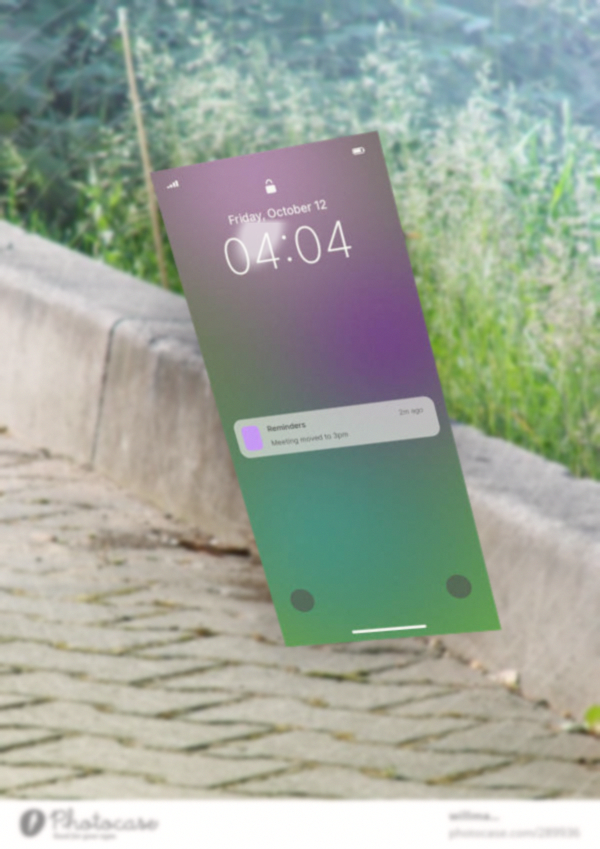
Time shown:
**4:04**
